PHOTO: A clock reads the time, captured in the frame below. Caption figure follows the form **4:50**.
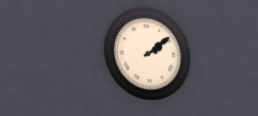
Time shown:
**2:09**
